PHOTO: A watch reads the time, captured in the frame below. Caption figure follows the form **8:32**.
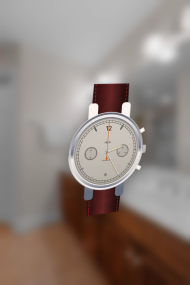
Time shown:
**2:25**
